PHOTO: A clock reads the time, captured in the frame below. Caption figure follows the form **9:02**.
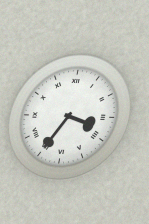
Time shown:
**3:35**
